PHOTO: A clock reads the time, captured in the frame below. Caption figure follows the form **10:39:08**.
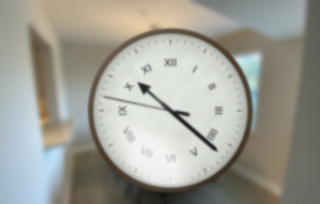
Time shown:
**10:21:47**
